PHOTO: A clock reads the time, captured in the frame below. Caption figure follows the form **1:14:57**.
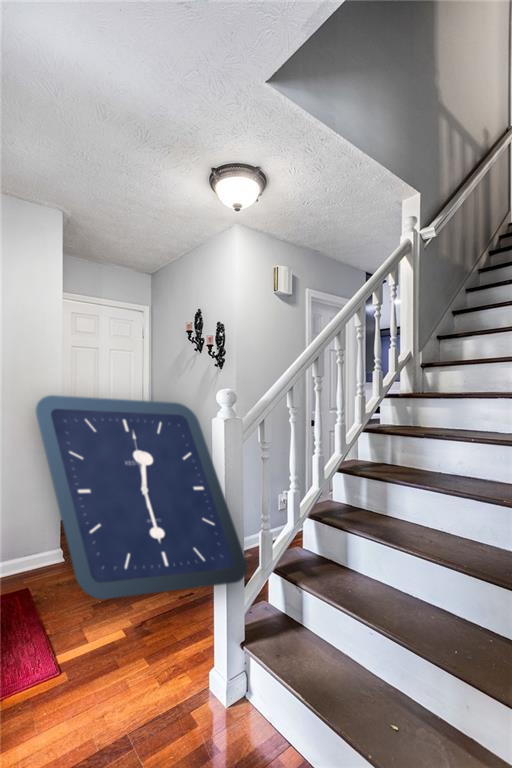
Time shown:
**12:30:01**
